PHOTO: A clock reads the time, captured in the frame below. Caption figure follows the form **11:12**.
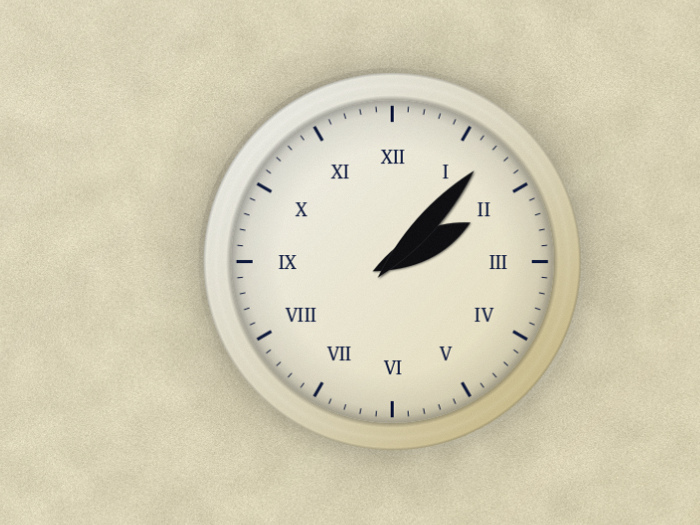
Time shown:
**2:07**
